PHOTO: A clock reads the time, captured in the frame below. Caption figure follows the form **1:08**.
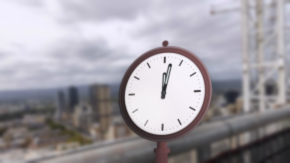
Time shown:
**12:02**
